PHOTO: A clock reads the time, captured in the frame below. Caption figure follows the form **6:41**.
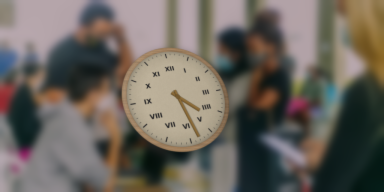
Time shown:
**4:28**
